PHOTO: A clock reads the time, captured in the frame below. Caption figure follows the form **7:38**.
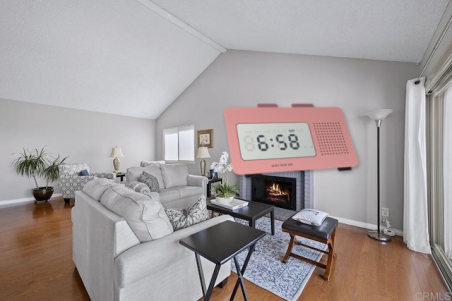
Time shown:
**6:58**
